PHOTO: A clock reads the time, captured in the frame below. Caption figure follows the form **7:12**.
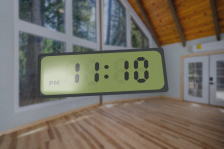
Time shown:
**11:10**
